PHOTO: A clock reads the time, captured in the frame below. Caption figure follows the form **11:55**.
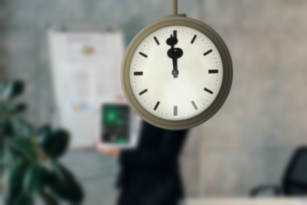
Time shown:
**11:59**
